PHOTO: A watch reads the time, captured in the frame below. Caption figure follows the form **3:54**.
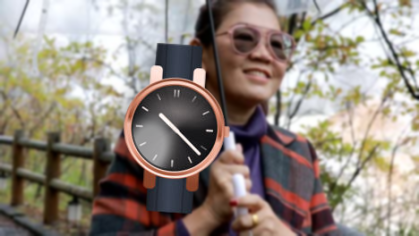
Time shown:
**10:22**
